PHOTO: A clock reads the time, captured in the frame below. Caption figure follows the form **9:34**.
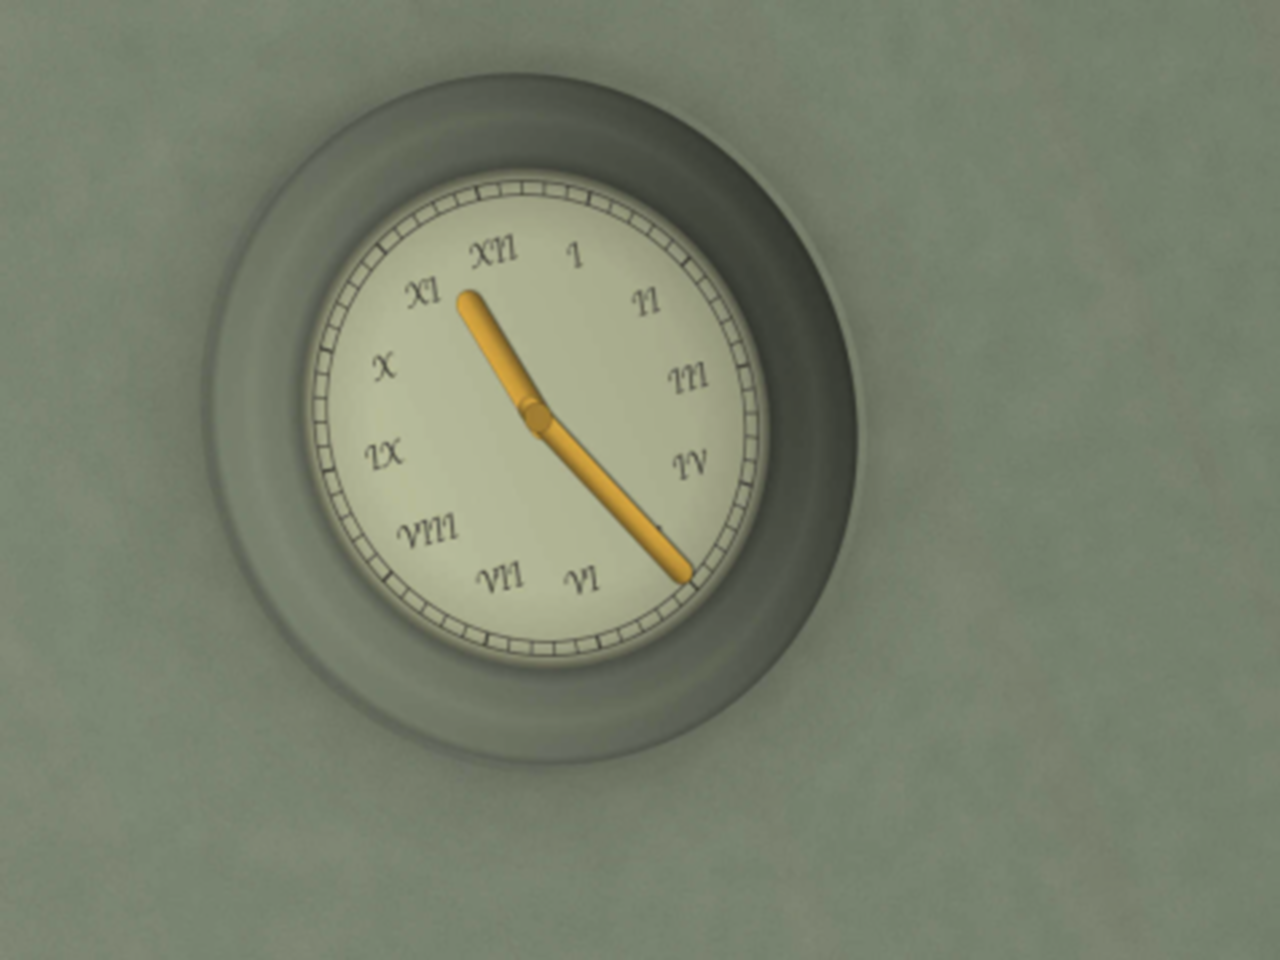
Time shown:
**11:25**
